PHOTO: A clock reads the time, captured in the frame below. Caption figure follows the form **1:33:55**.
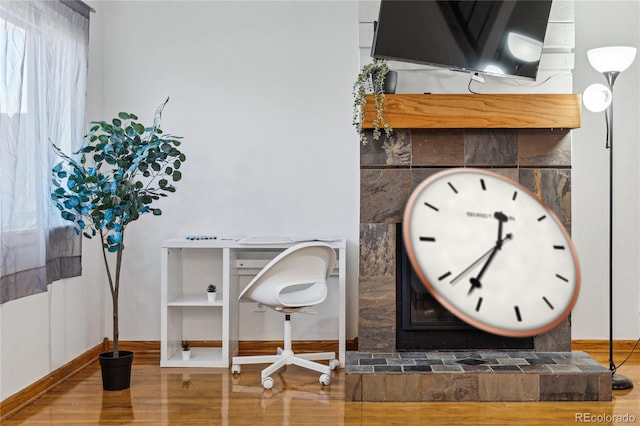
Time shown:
**12:36:39**
